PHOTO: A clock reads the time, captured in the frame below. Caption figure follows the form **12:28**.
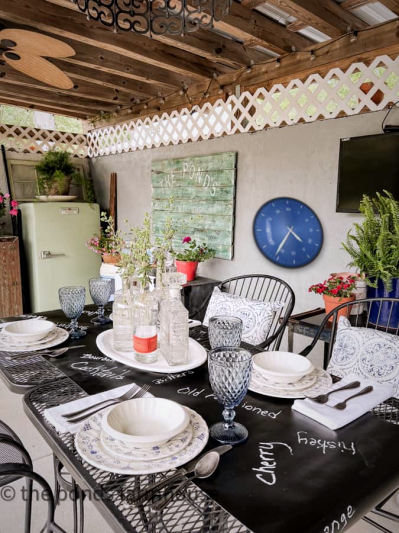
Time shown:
**4:36**
